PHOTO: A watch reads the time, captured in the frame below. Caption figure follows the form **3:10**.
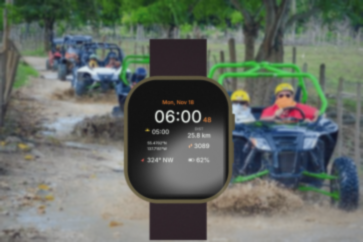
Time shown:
**6:00**
